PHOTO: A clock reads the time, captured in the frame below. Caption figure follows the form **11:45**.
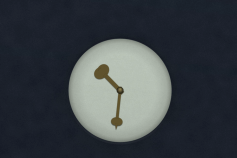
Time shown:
**10:31**
